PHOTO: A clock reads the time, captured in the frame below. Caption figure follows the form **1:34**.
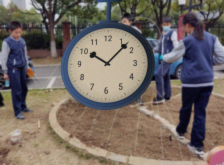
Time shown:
**10:07**
